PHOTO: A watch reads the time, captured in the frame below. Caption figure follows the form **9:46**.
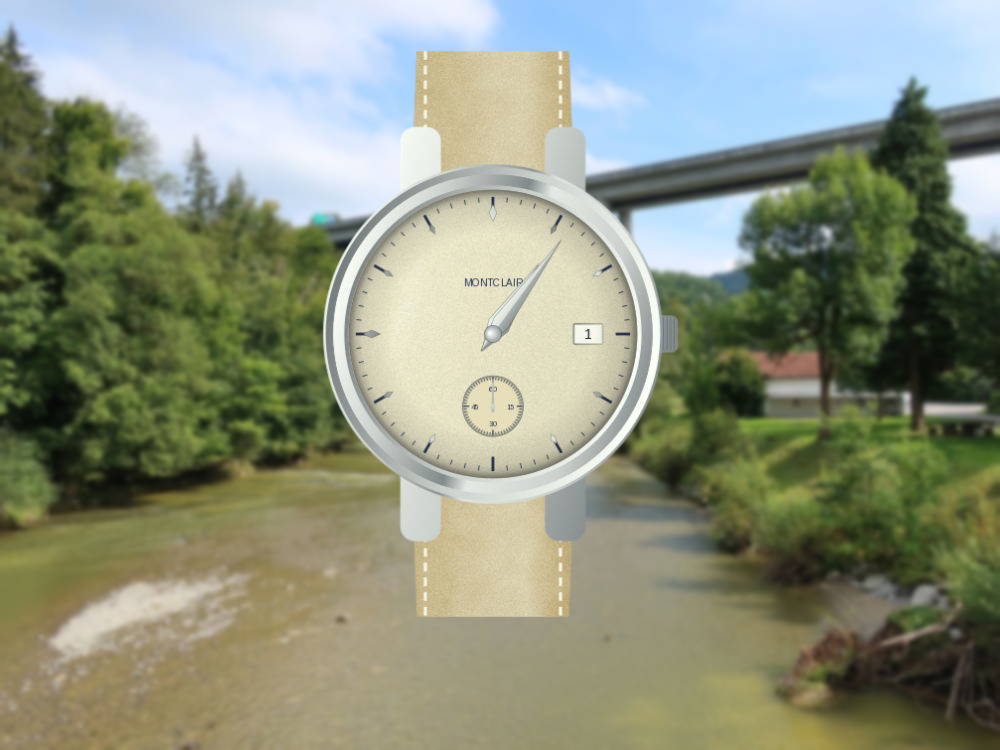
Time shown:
**1:06**
